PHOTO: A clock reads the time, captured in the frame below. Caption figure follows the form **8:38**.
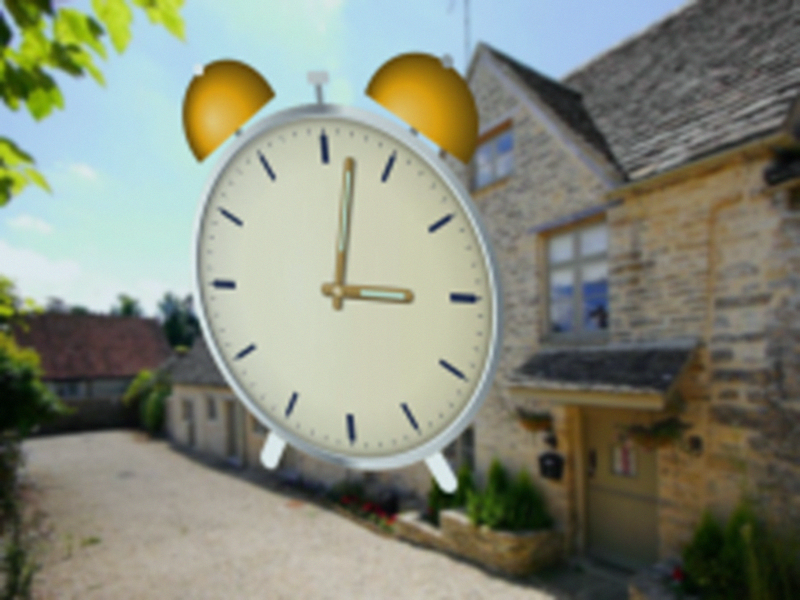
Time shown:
**3:02**
